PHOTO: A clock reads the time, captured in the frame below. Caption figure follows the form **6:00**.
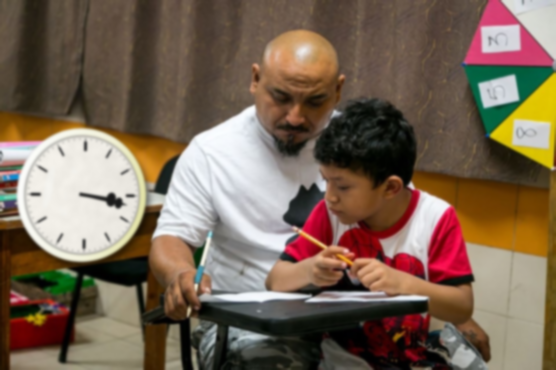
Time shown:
**3:17**
